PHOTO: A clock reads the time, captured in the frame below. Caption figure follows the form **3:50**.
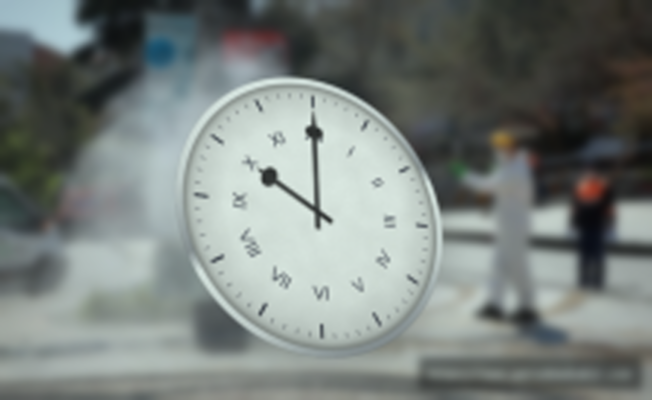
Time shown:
**10:00**
